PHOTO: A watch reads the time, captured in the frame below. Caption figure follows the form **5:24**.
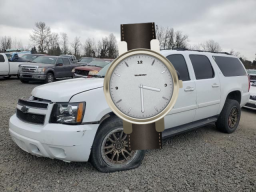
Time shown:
**3:30**
